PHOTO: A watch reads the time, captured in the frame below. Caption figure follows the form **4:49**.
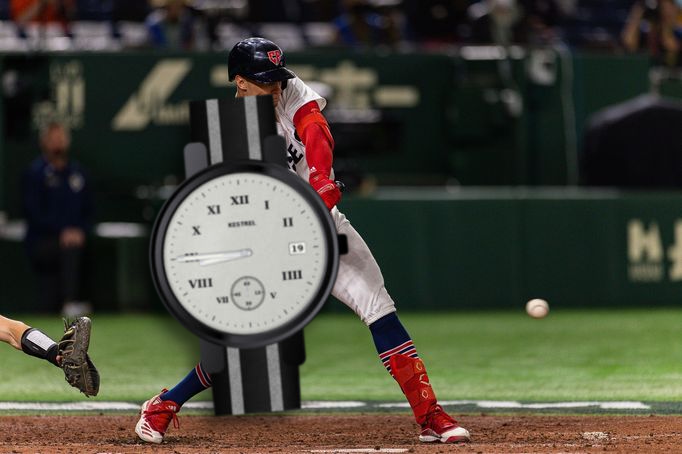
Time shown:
**8:45**
